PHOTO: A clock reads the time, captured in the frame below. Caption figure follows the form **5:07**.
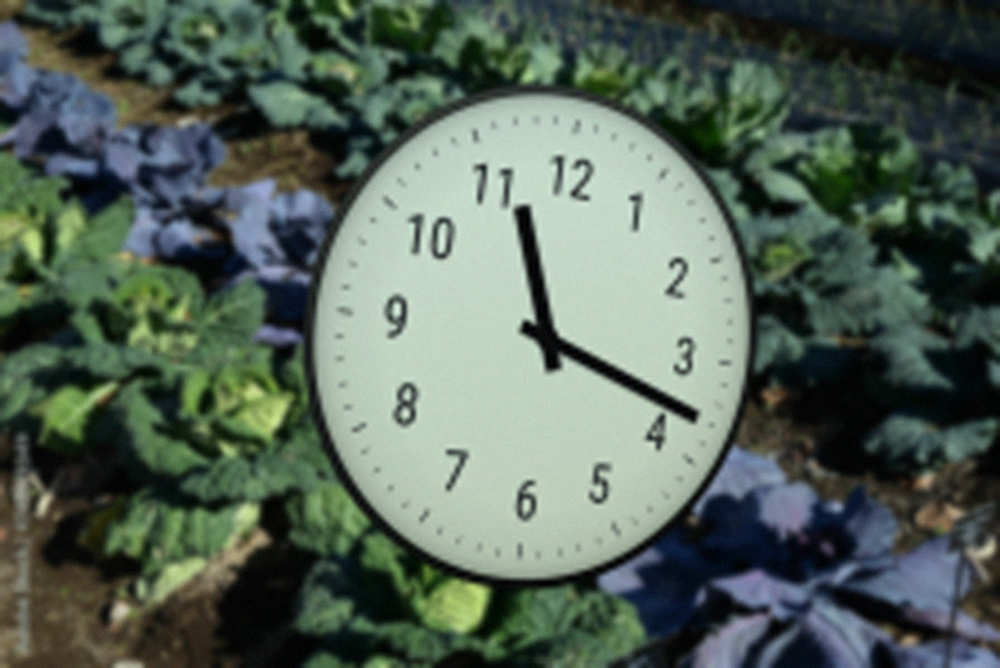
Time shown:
**11:18**
